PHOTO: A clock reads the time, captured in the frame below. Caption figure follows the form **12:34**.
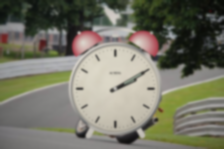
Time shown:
**2:10**
